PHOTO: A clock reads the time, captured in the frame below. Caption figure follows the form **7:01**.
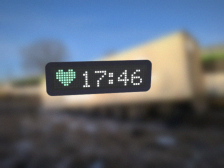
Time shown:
**17:46**
